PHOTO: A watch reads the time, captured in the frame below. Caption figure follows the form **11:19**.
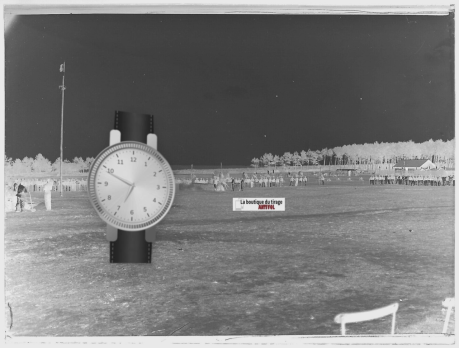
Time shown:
**6:49**
